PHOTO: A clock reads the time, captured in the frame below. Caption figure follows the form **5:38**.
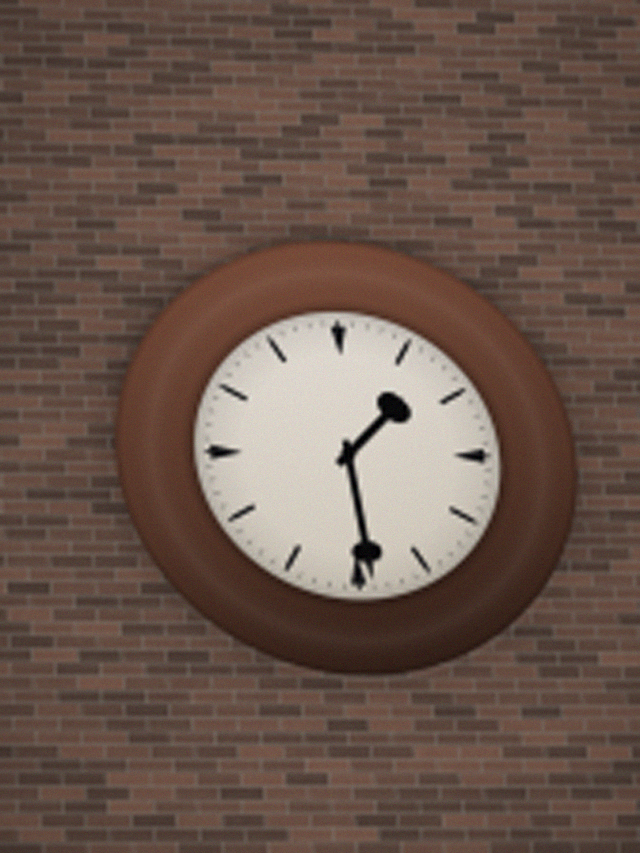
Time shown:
**1:29**
